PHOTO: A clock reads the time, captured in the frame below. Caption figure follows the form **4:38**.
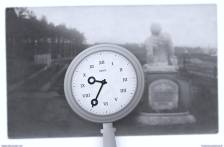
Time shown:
**9:35**
